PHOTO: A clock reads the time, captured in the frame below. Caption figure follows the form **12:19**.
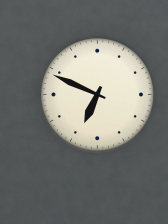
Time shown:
**6:49**
